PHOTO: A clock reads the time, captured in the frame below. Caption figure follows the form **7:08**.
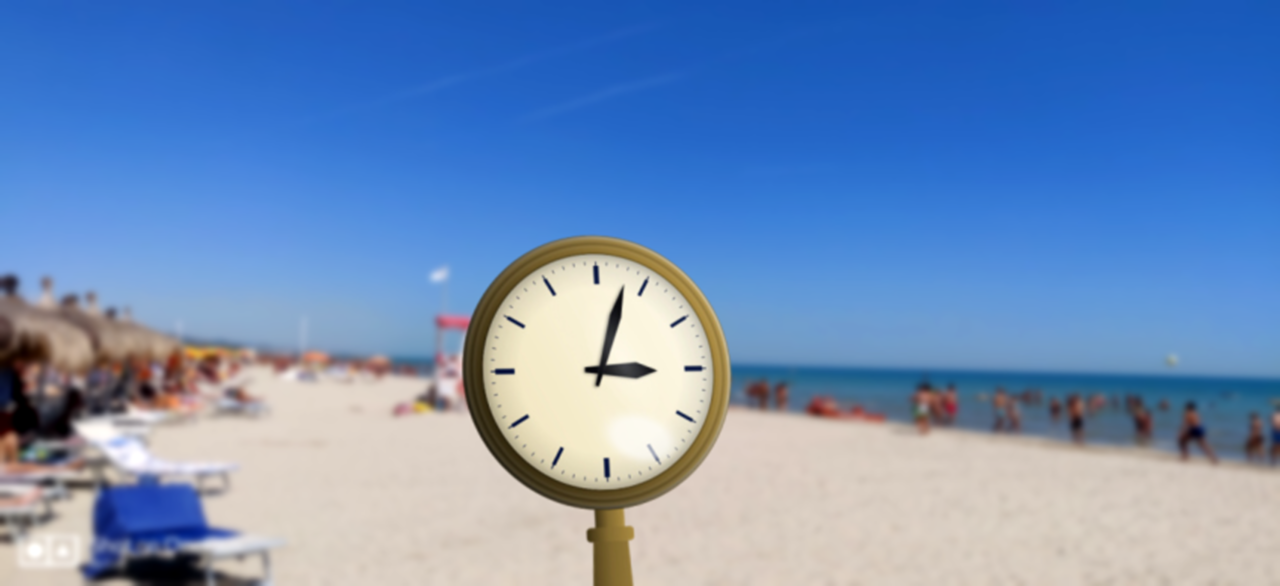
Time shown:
**3:03**
